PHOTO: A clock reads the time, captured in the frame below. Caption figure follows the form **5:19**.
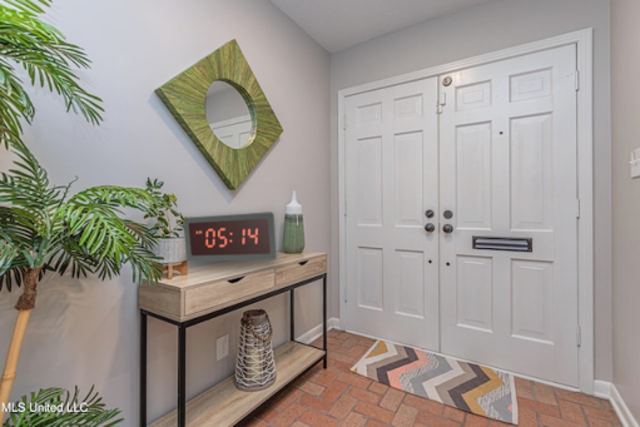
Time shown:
**5:14**
